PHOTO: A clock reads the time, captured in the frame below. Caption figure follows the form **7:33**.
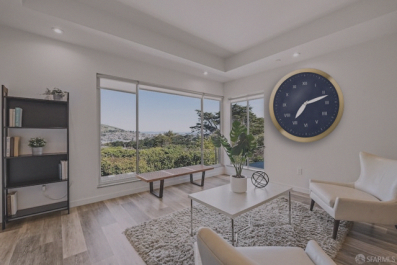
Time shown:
**7:12**
